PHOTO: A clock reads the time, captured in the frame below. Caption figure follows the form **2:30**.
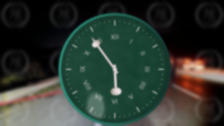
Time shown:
**5:54**
